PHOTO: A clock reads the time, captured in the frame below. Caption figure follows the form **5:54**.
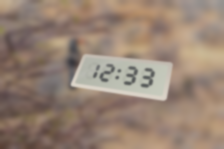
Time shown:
**12:33**
